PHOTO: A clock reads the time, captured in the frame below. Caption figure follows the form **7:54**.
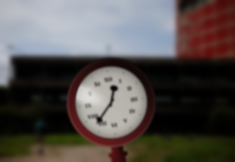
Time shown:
**12:37**
